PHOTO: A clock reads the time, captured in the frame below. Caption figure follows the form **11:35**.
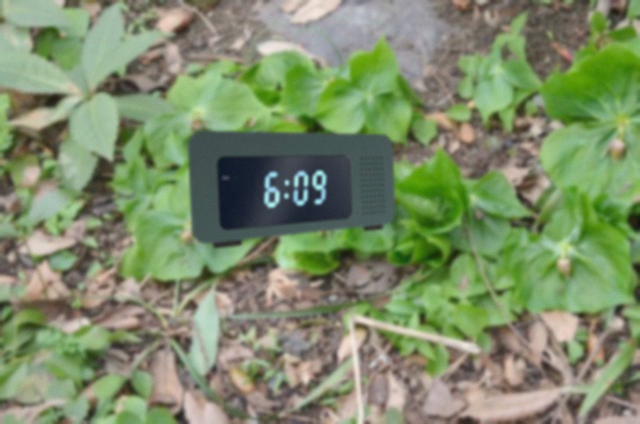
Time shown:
**6:09**
